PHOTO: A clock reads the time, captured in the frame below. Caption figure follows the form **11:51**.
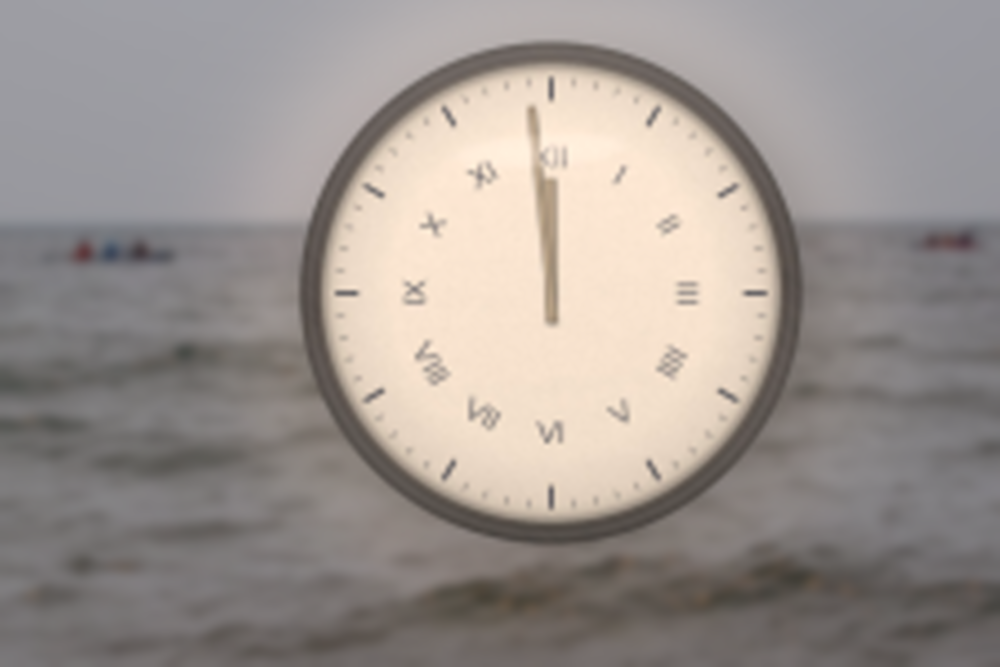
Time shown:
**11:59**
